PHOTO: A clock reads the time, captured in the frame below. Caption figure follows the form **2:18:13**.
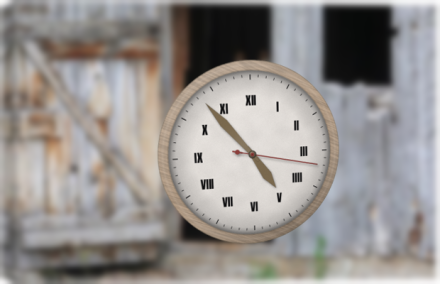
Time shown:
**4:53:17**
